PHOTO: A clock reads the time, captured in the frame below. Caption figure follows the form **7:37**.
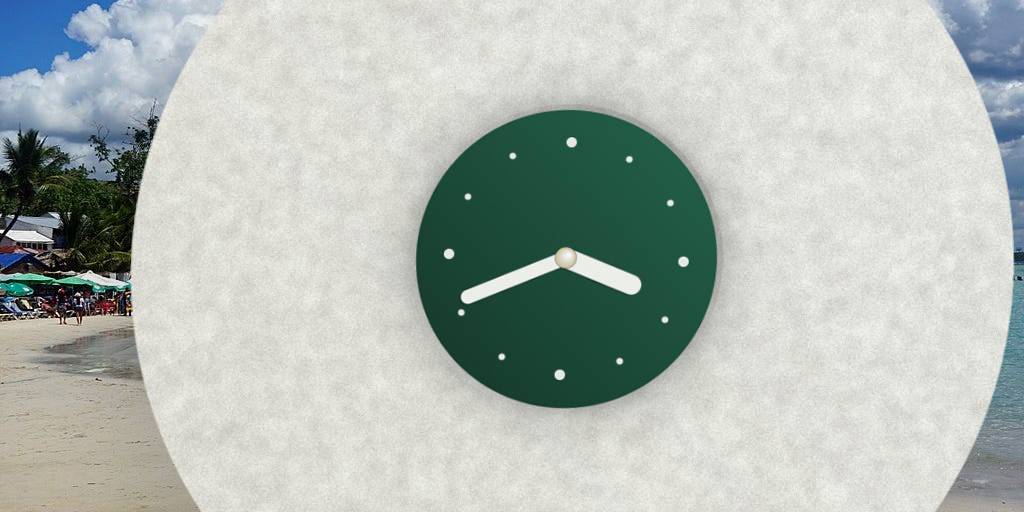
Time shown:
**3:41**
